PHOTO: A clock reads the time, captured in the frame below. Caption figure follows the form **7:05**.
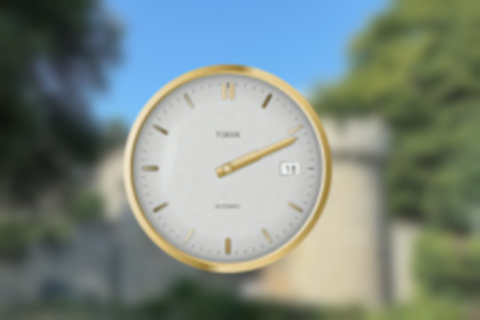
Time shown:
**2:11**
